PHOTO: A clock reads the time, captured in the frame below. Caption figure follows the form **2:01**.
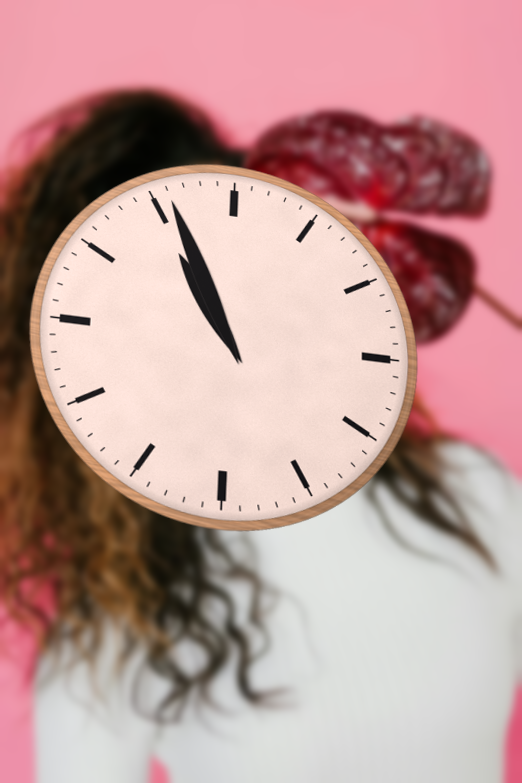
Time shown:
**10:56**
